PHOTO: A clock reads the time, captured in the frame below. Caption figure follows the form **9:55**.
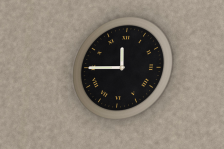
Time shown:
**11:45**
